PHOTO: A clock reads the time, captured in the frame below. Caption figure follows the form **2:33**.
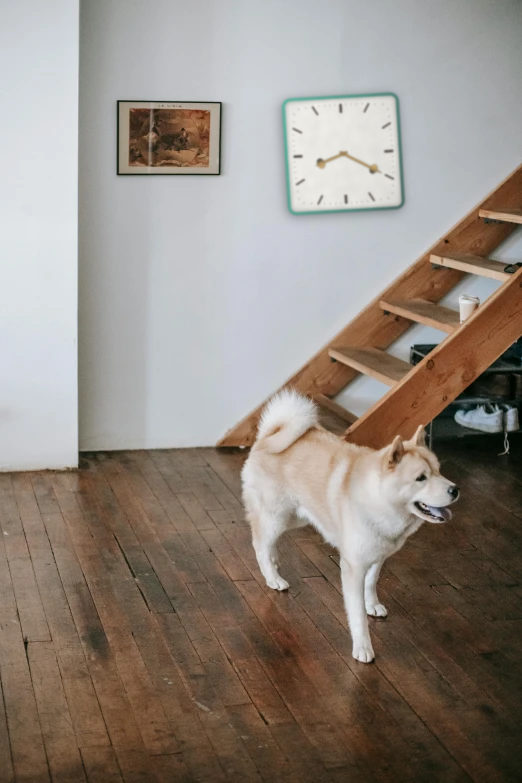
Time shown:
**8:20**
